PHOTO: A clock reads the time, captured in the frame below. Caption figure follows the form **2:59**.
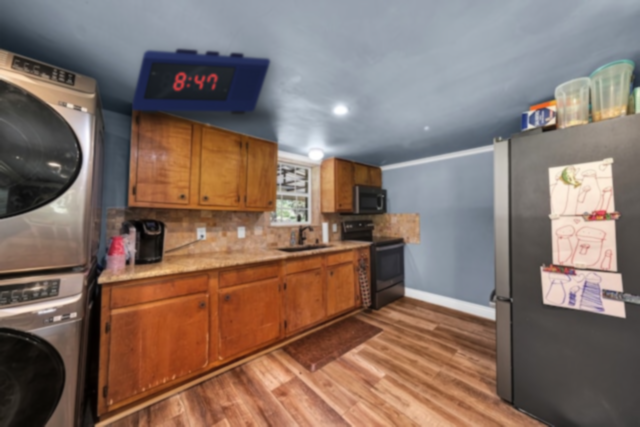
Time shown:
**8:47**
